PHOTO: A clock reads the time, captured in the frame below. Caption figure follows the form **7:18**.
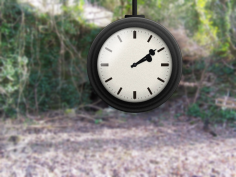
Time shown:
**2:09**
